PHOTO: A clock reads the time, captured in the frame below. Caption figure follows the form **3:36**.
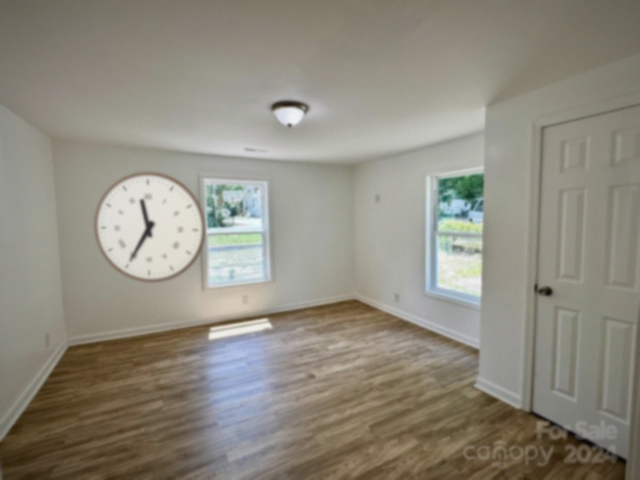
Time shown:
**11:35**
